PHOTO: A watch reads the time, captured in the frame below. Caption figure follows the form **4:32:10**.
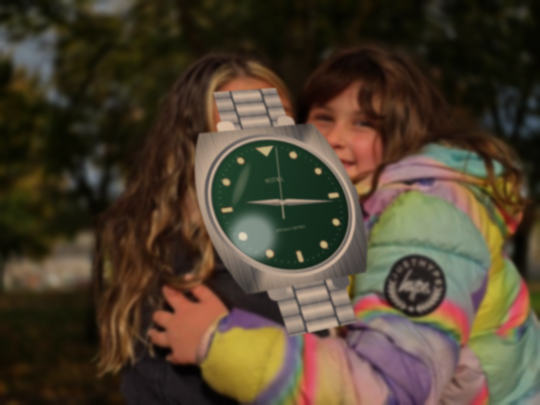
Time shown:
**9:16:02**
